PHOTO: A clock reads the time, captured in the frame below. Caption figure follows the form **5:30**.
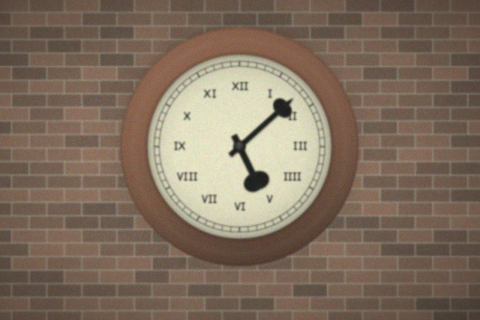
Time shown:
**5:08**
